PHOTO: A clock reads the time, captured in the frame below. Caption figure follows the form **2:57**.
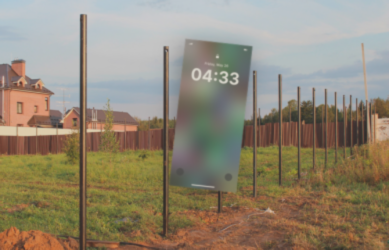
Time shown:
**4:33**
